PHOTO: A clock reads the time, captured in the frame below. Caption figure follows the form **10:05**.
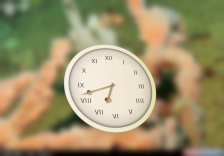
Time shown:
**6:42**
